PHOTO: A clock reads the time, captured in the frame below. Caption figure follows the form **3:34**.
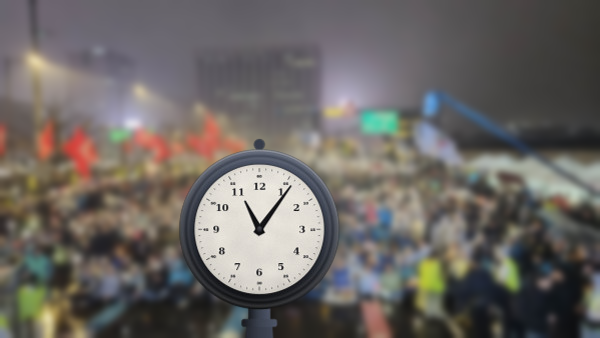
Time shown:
**11:06**
